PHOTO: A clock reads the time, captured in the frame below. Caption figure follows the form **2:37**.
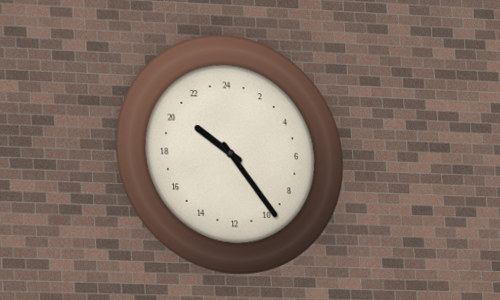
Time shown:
**20:24**
